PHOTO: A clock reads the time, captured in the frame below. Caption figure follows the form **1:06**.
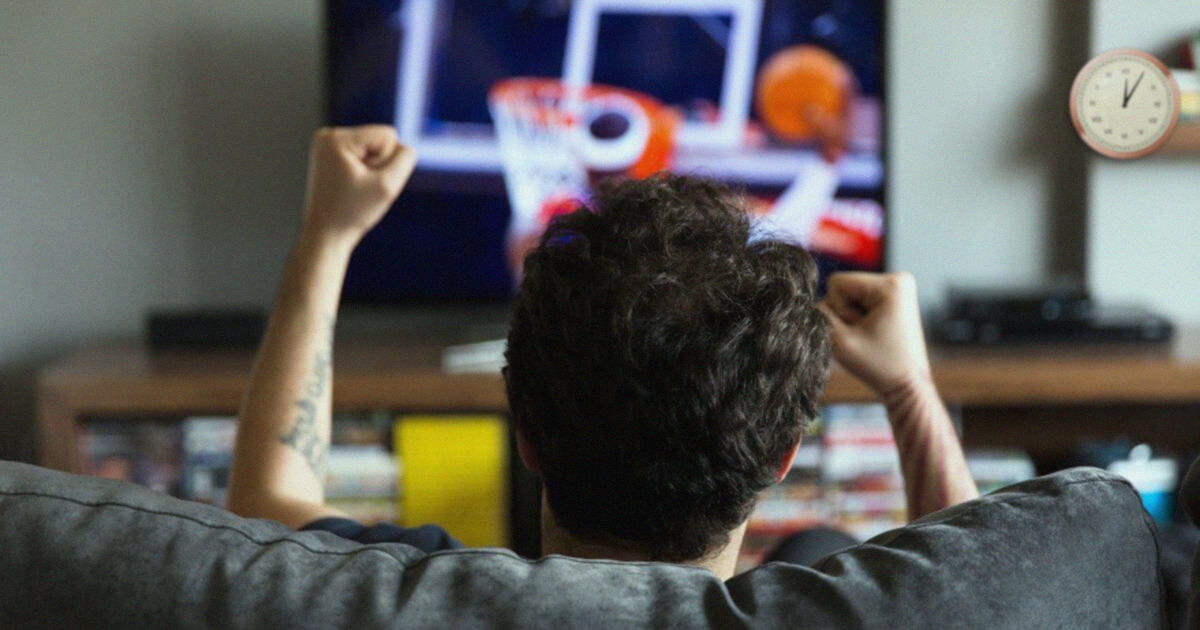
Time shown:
**12:05**
